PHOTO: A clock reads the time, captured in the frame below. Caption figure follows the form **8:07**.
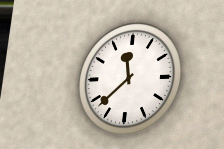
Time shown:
**11:38**
